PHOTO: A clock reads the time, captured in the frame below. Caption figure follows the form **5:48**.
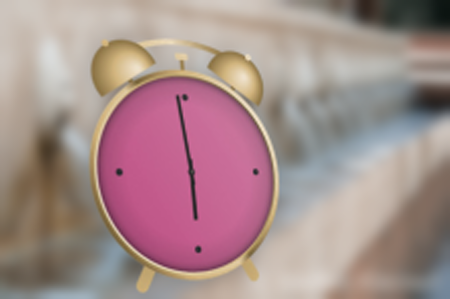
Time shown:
**5:59**
